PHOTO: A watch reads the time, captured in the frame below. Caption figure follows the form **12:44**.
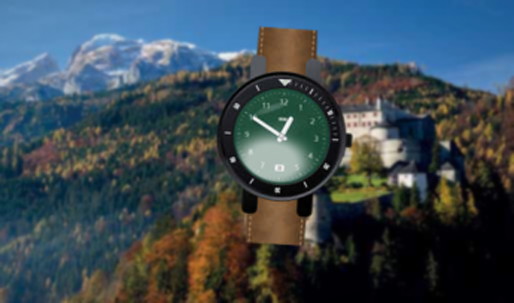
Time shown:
**12:50**
